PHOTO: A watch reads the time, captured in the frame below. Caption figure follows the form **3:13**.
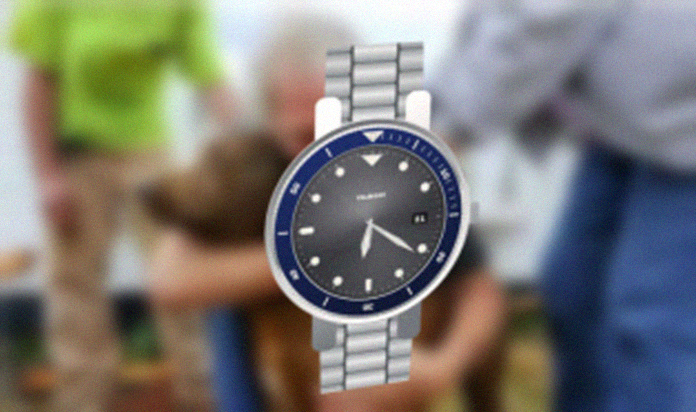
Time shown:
**6:21**
